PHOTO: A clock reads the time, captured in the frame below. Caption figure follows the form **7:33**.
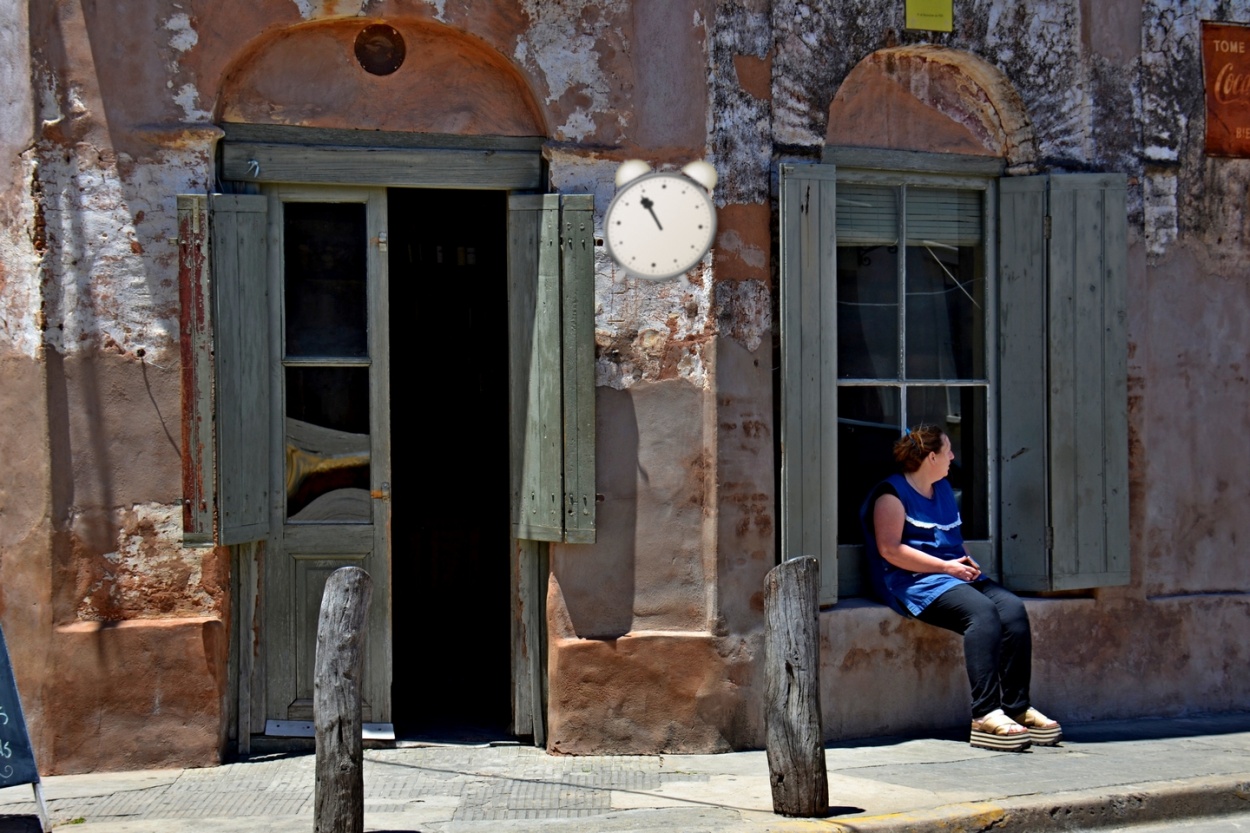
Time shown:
**10:54**
